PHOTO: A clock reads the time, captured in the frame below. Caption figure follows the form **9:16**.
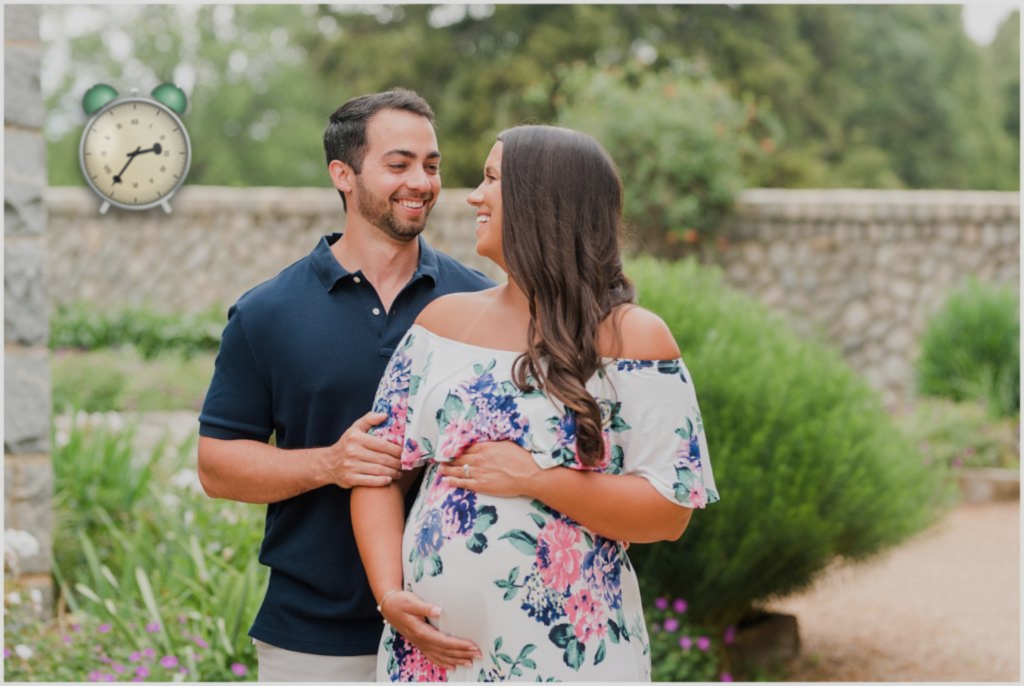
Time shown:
**2:36**
